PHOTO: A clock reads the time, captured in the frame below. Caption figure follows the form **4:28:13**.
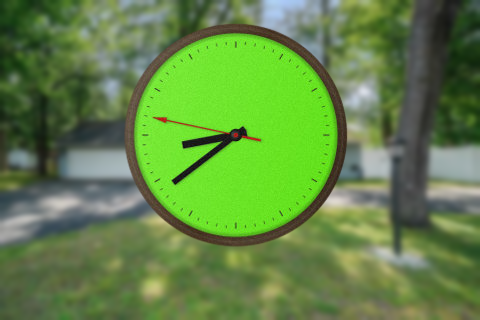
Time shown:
**8:38:47**
